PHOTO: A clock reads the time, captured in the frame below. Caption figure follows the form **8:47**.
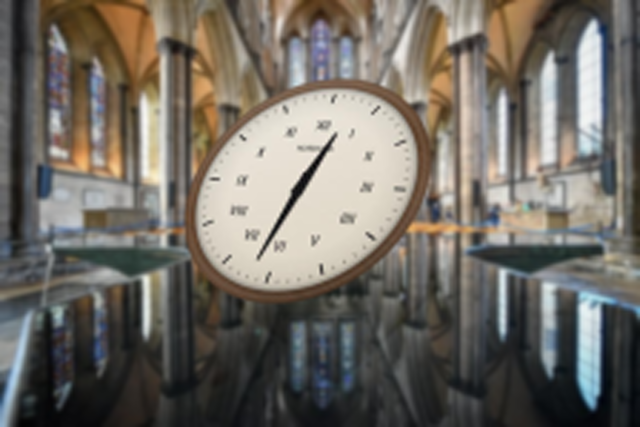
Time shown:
**12:32**
